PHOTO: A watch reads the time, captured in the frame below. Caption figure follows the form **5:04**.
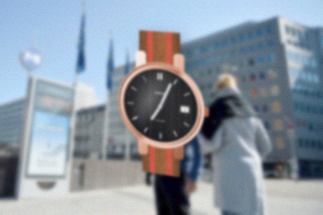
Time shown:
**7:04**
